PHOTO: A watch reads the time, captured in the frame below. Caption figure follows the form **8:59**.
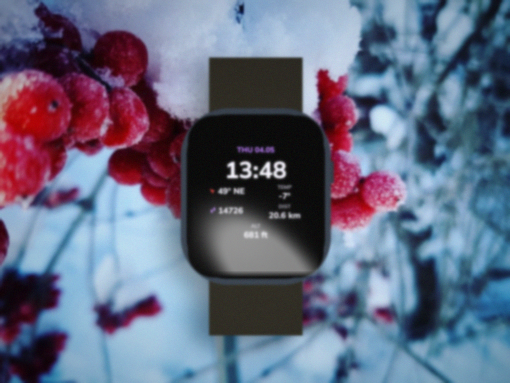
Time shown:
**13:48**
